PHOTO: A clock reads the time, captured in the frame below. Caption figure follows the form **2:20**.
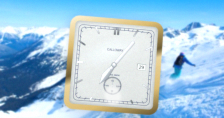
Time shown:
**7:06**
